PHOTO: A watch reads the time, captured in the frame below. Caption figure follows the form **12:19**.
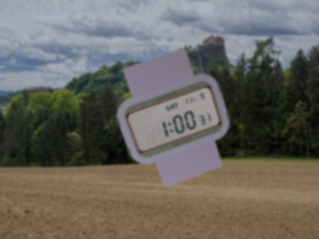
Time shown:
**1:00**
